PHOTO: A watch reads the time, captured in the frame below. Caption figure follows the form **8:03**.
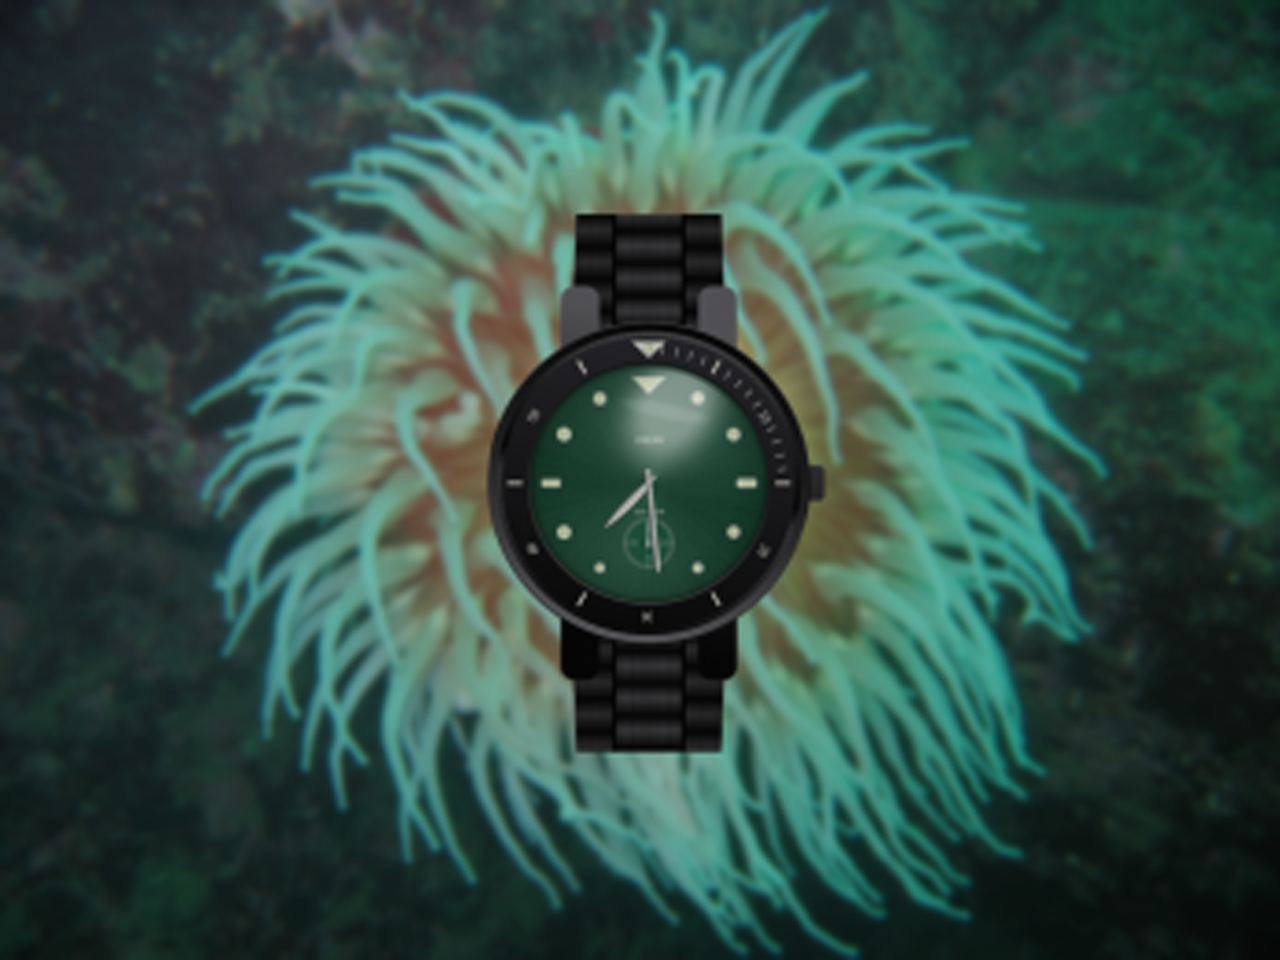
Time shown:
**7:29**
